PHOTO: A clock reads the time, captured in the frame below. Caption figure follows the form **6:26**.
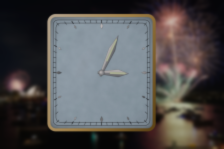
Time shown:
**3:04**
